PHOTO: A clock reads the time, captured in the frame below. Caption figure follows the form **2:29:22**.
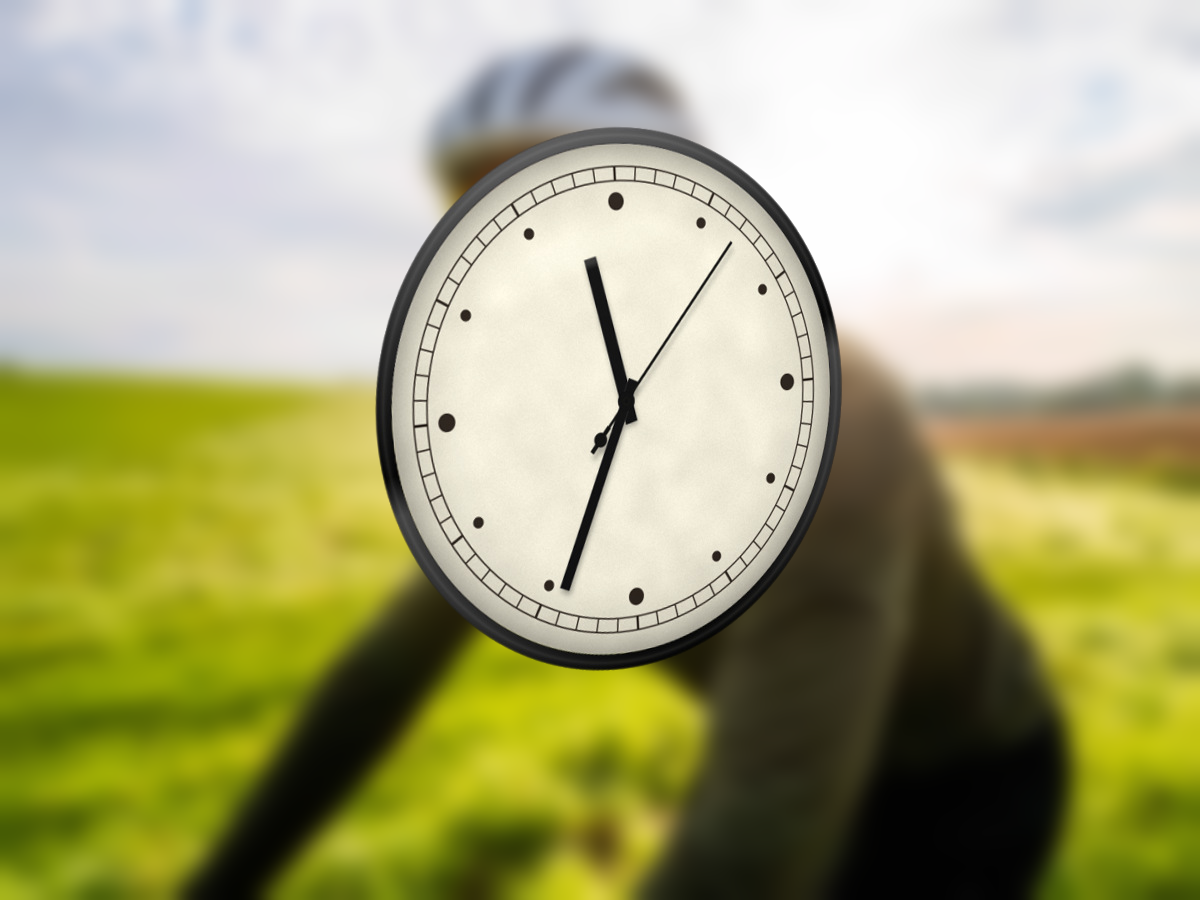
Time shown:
**11:34:07**
